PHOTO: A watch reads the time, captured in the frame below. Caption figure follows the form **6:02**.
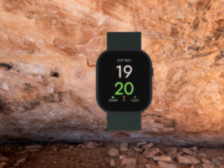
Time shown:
**19:20**
